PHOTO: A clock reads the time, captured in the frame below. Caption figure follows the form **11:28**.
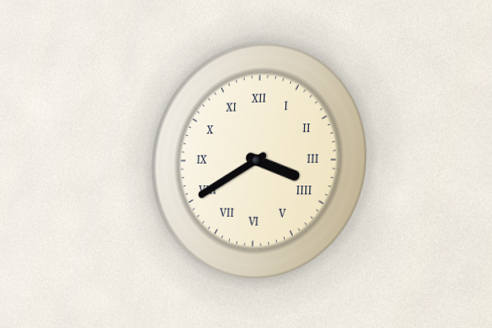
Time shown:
**3:40**
